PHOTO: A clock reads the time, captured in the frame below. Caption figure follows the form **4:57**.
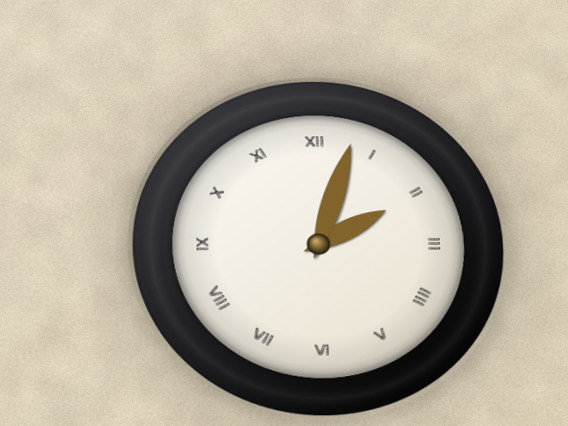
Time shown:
**2:03**
